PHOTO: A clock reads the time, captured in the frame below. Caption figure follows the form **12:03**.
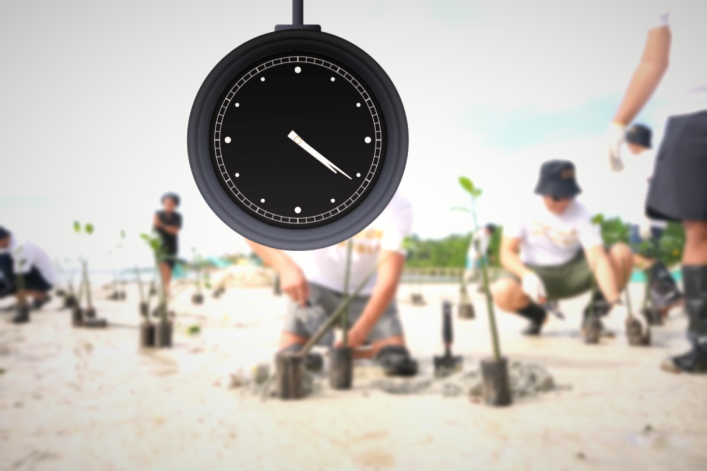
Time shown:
**4:21**
